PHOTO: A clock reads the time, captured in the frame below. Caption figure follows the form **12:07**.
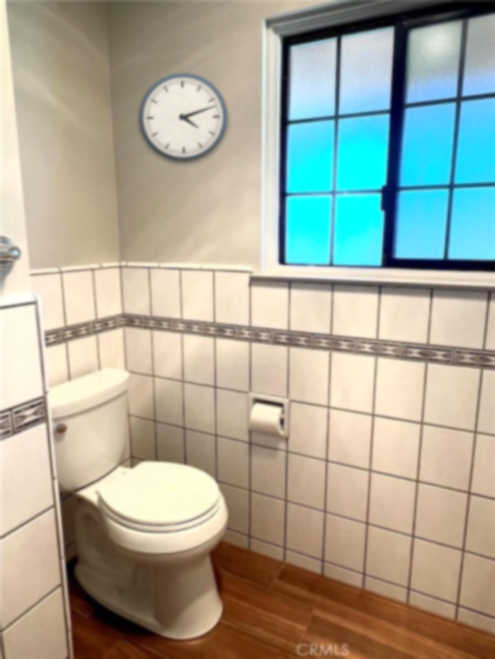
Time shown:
**4:12**
